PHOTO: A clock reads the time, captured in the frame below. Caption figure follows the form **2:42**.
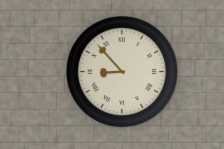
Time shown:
**8:53**
